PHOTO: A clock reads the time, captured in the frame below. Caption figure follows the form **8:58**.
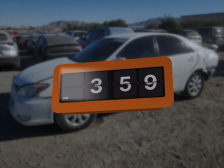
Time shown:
**3:59**
